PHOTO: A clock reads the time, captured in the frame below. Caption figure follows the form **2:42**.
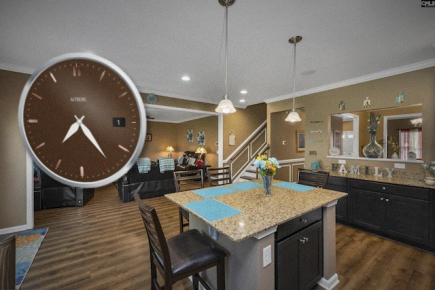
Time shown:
**7:24**
